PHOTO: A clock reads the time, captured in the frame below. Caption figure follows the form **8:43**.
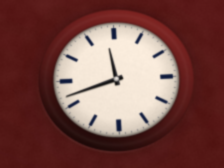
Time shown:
**11:42**
